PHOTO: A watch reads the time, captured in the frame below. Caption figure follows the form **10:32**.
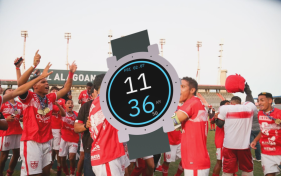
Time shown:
**11:36**
